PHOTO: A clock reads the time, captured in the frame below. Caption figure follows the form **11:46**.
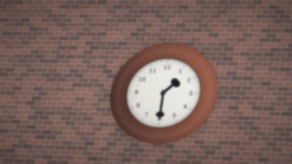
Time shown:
**1:30**
